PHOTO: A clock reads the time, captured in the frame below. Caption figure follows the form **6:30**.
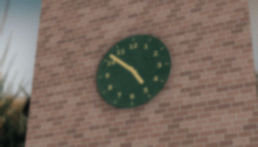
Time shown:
**4:52**
